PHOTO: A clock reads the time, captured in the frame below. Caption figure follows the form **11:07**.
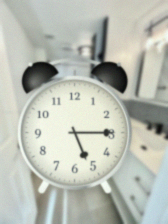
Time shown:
**5:15**
